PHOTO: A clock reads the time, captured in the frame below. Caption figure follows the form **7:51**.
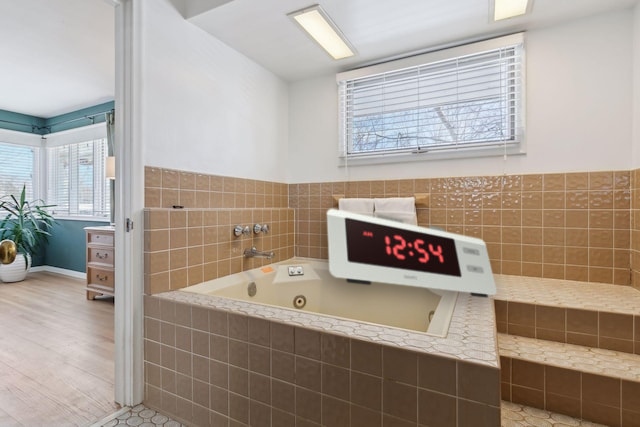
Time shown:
**12:54**
